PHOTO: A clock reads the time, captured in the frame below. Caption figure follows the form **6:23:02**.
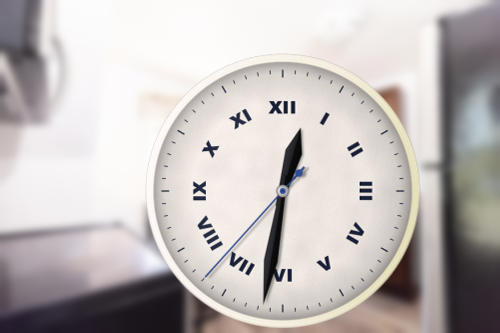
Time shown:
**12:31:37**
